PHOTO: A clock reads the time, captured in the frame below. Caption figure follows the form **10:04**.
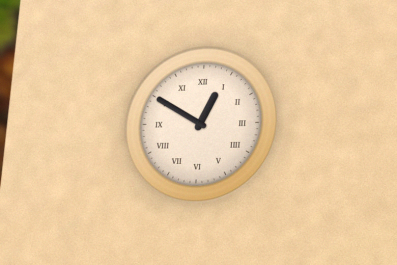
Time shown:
**12:50**
